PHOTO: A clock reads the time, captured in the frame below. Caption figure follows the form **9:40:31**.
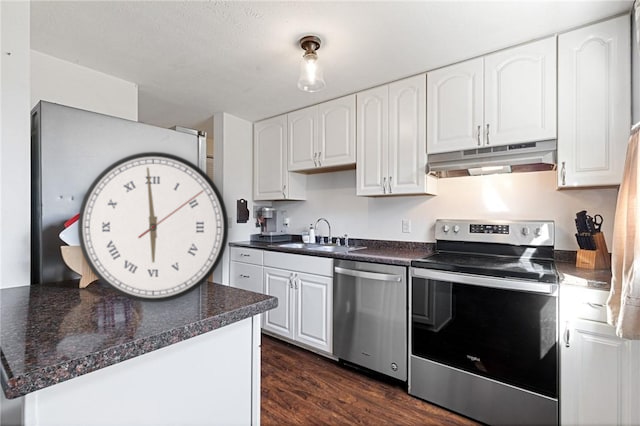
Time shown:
**5:59:09**
